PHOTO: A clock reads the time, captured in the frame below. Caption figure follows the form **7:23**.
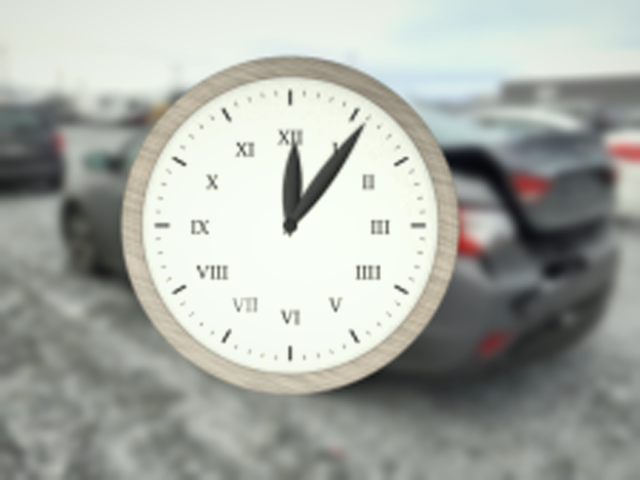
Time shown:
**12:06**
